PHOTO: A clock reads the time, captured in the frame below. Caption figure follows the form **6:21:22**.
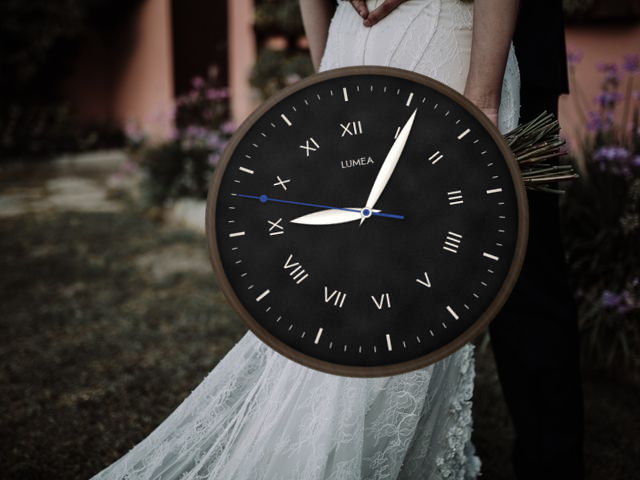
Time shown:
**9:05:48**
